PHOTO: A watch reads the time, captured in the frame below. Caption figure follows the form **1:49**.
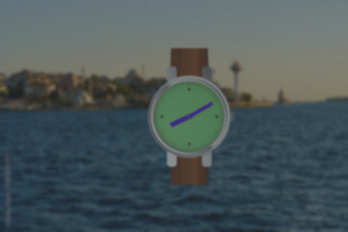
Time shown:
**8:10**
